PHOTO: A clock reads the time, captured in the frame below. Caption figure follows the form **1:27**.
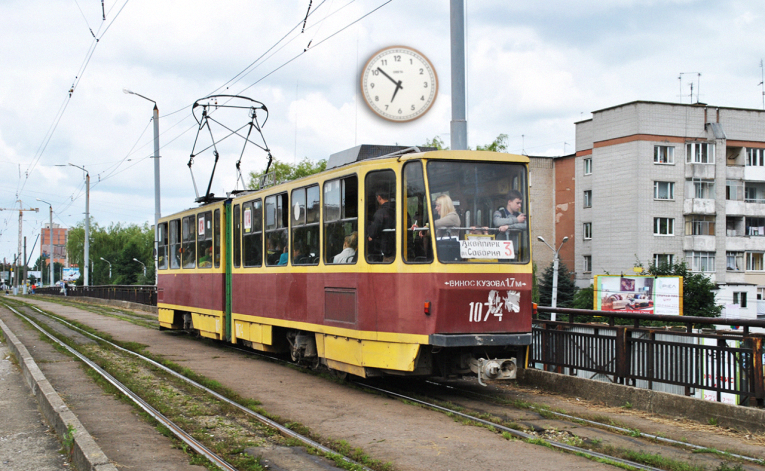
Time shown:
**6:52**
